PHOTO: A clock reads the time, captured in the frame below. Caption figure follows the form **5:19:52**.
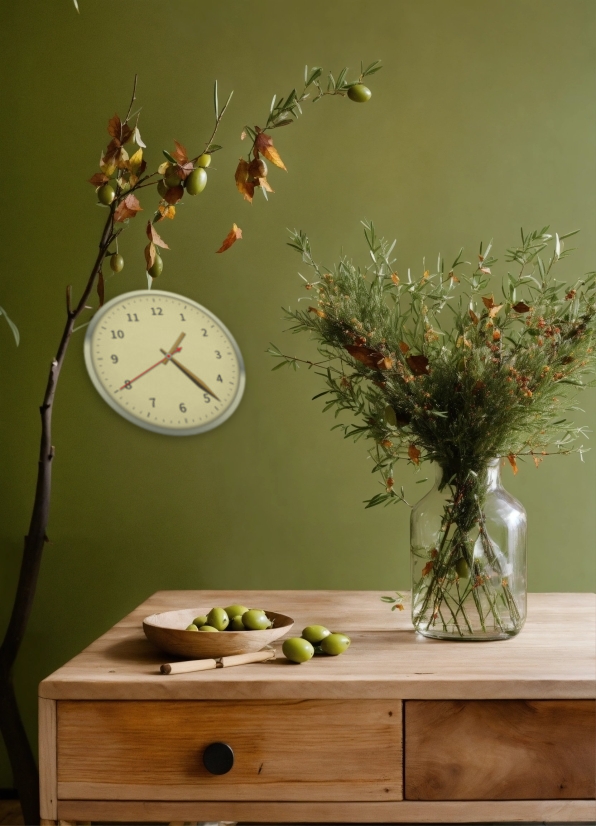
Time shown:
**1:23:40**
